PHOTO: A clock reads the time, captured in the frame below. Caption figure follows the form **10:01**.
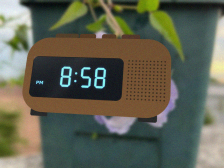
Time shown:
**8:58**
